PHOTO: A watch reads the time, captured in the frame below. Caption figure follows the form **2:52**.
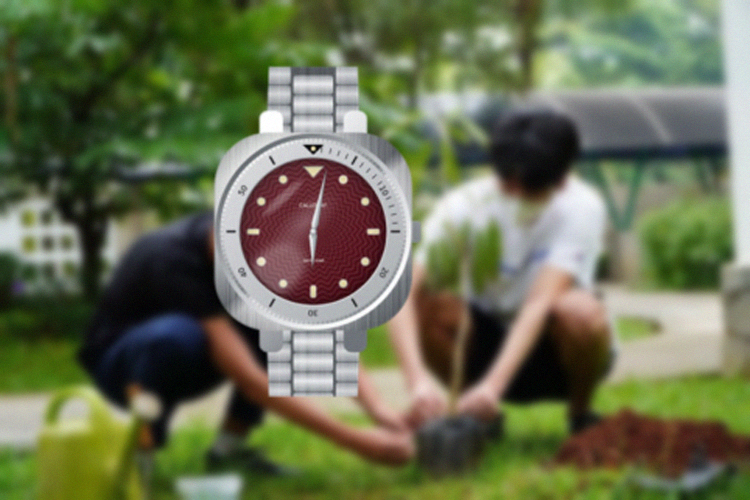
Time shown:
**6:02**
